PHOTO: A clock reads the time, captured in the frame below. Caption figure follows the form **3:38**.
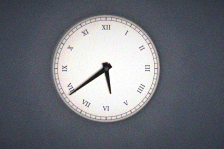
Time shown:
**5:39**
